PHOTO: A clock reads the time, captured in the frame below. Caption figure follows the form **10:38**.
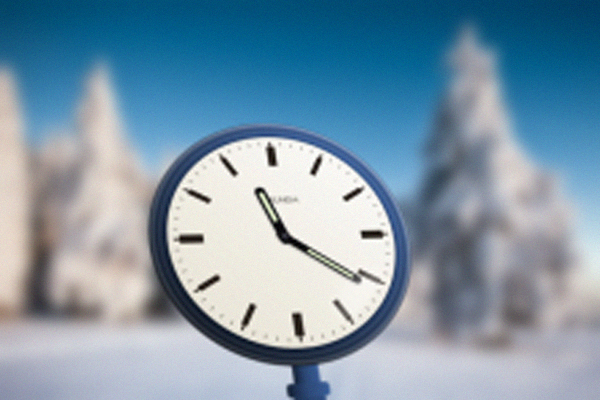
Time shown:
**11:21**
